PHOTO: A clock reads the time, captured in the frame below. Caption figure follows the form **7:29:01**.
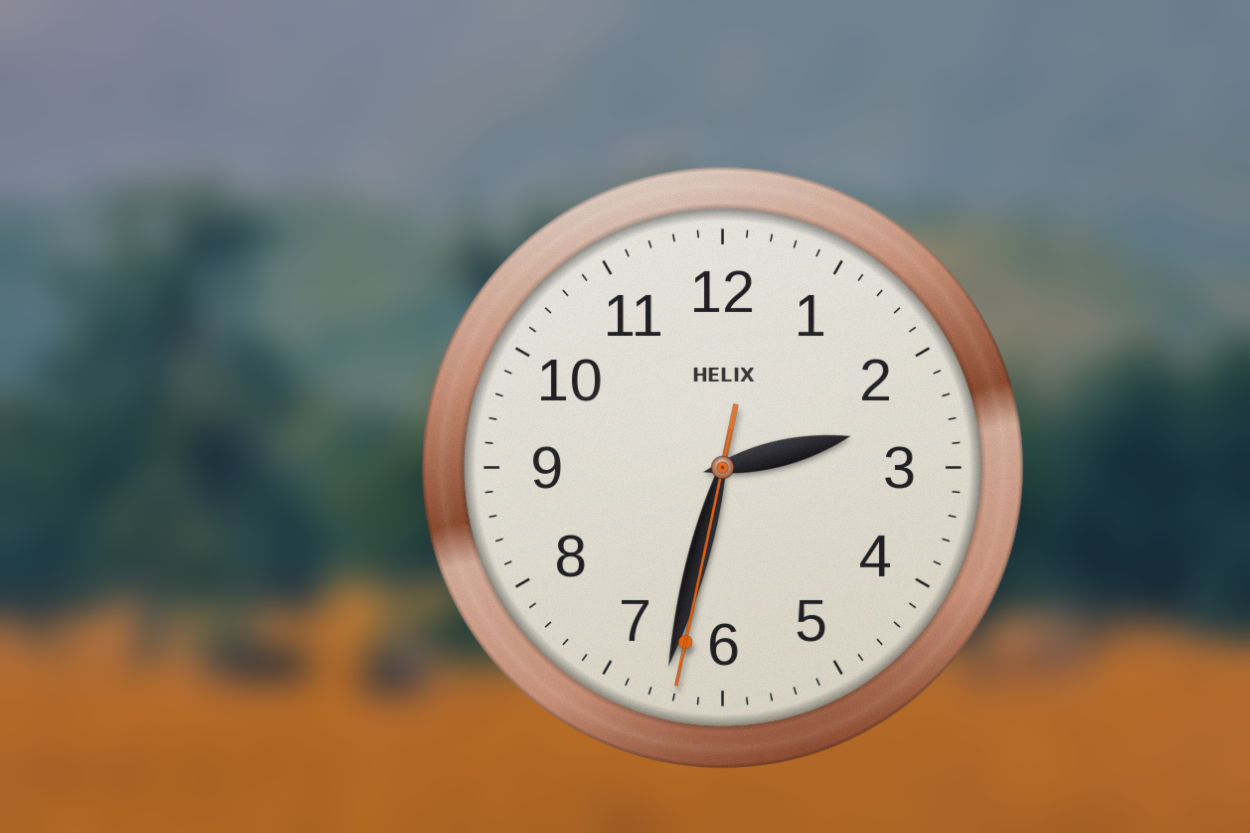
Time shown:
**2:32:32**
